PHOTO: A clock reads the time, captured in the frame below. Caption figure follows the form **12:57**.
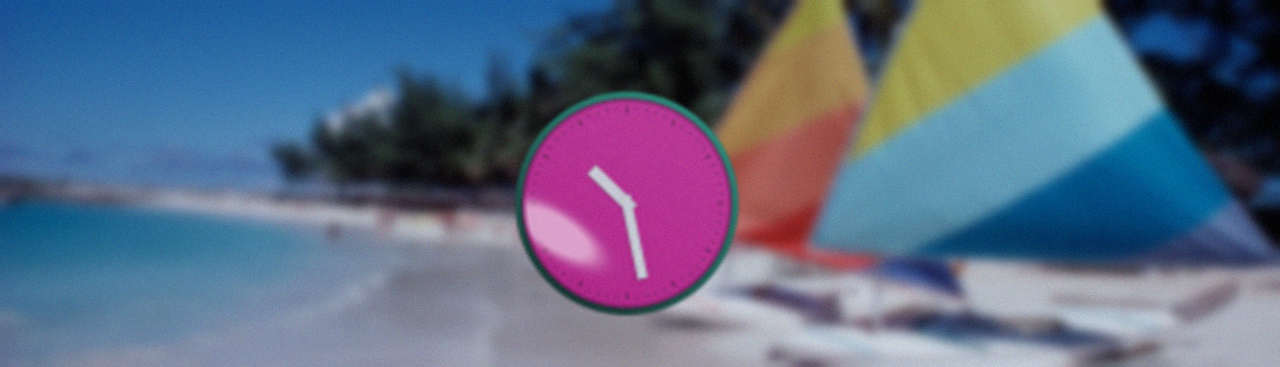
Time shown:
**10:28**
